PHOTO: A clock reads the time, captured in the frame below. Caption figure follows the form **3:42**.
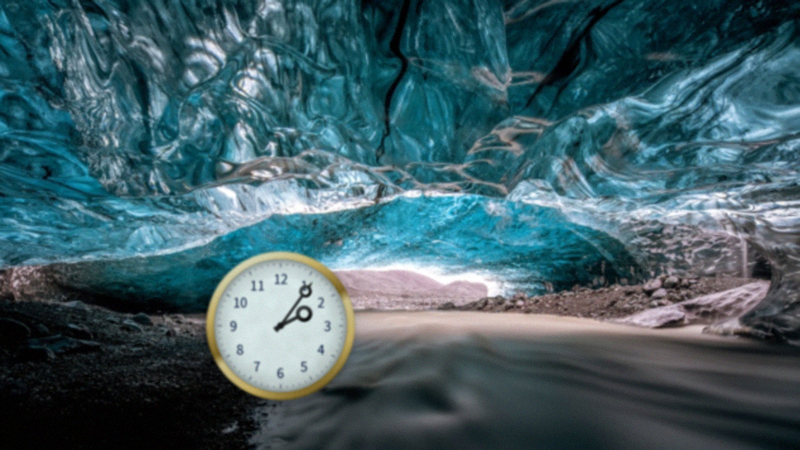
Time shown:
**2:06**
